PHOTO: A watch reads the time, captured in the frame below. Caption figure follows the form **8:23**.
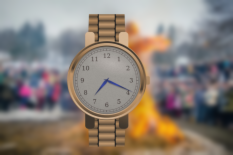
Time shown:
**7:19**
